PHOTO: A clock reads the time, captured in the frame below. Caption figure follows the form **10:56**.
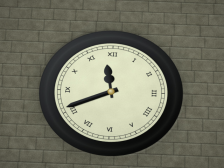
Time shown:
**11:41**
